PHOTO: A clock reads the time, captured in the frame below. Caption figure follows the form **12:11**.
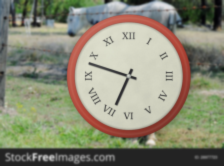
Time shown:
**6:48**
